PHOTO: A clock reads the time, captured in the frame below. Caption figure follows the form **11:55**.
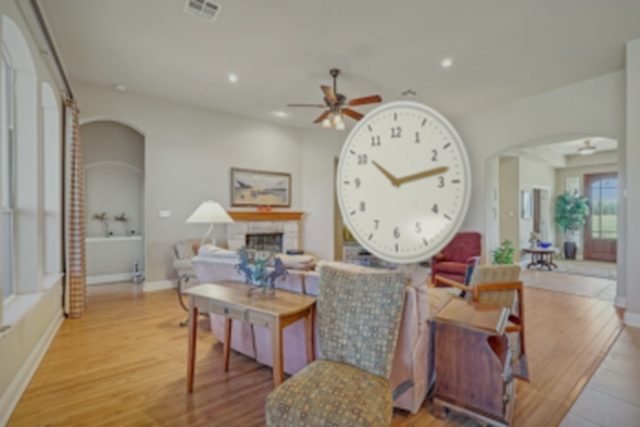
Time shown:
**10:13**
